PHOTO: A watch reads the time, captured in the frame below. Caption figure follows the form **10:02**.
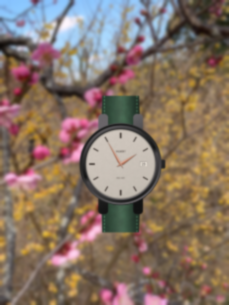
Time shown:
**1:55**
